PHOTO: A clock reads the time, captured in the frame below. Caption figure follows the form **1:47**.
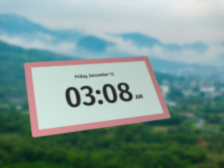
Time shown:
**3:08**
